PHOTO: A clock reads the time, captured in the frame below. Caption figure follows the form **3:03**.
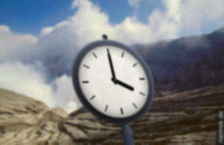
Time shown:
**4:00**
